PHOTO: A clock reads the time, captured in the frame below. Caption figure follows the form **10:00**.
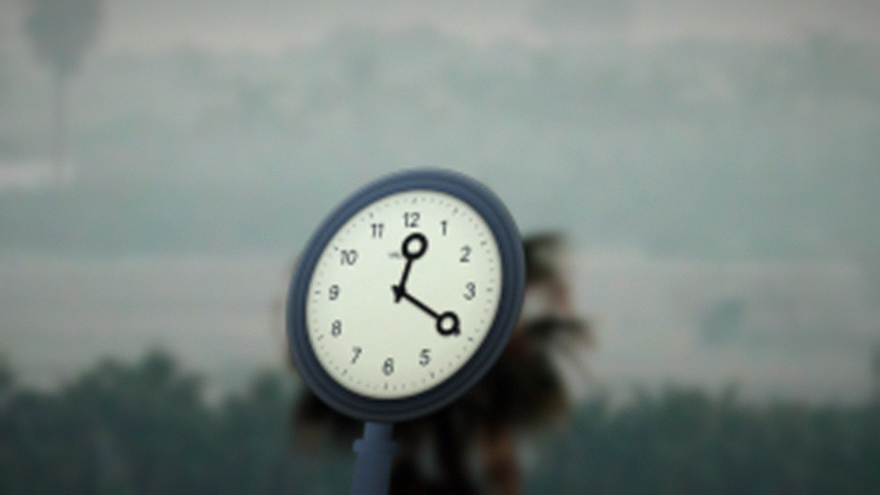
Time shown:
**12:20**
